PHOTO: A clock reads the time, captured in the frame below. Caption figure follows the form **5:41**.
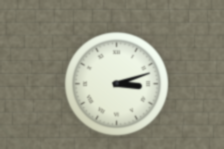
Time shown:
**3:12**
